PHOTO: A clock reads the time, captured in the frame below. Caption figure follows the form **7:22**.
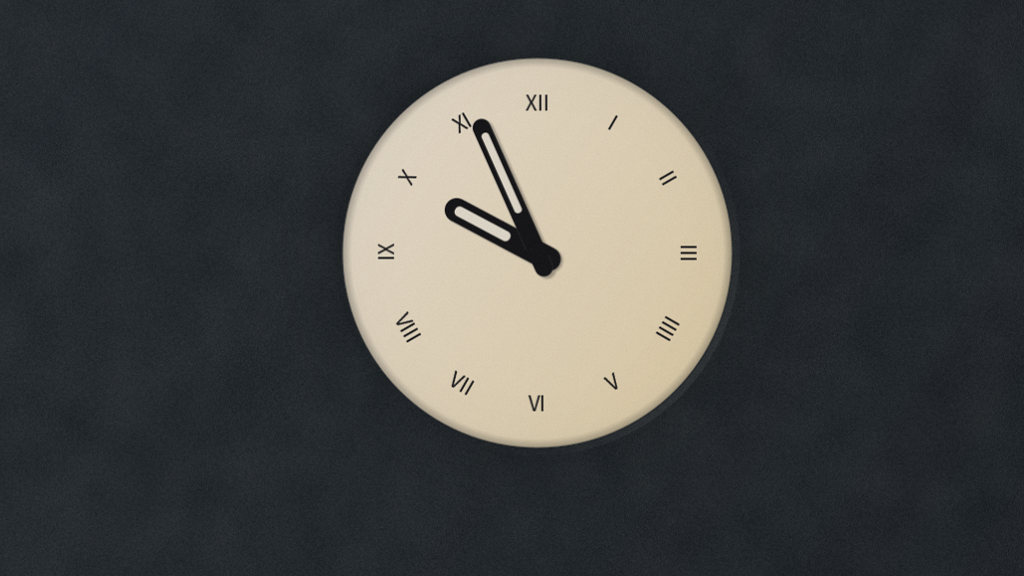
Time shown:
**9:56**
